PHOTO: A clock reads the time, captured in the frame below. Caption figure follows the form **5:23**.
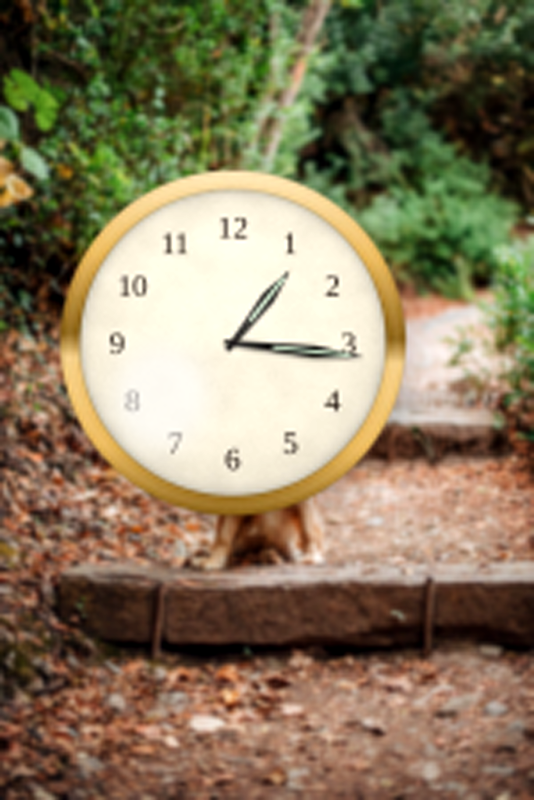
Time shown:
**1:16**
